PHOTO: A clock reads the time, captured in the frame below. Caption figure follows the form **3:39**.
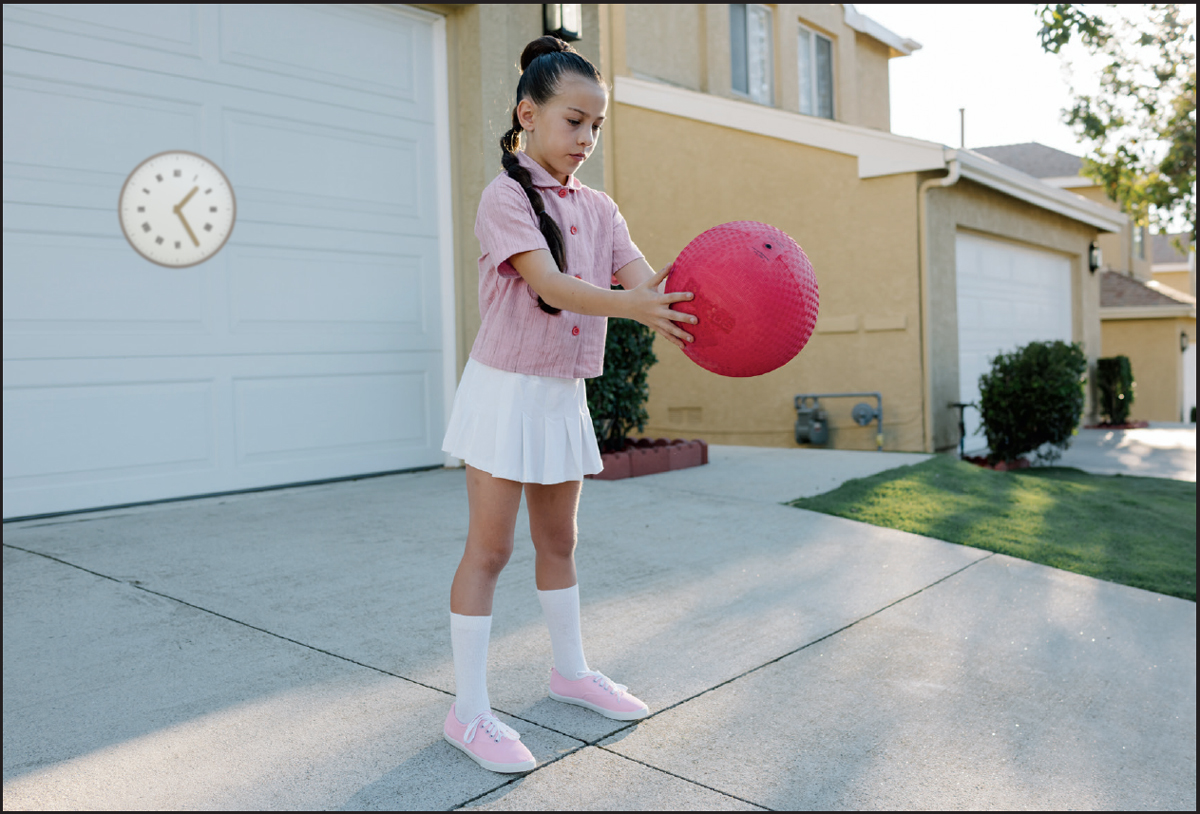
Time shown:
**1:25**
